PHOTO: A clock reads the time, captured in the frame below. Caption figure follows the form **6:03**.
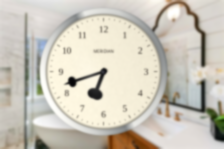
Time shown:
**6:42**
